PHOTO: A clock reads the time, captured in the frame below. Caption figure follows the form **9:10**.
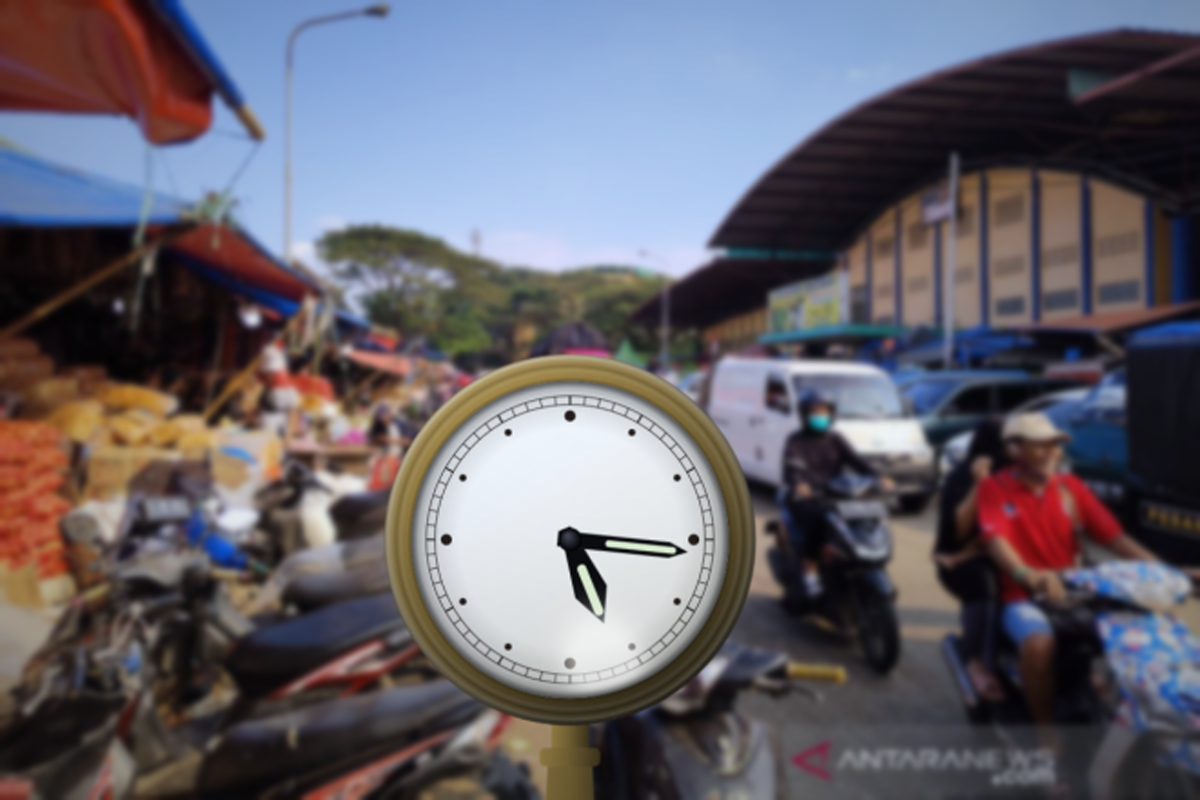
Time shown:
**5:16**
